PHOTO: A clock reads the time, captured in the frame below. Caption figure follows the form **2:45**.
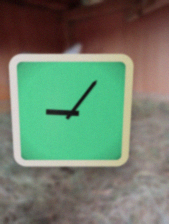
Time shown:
**9:06**
